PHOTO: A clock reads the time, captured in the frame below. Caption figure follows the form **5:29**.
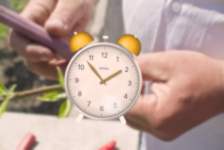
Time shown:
**1:53**
